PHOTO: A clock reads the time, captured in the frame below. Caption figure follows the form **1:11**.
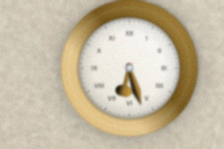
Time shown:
**6:27**
